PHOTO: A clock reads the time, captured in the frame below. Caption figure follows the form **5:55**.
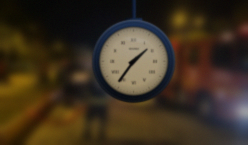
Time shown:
**1:36**
